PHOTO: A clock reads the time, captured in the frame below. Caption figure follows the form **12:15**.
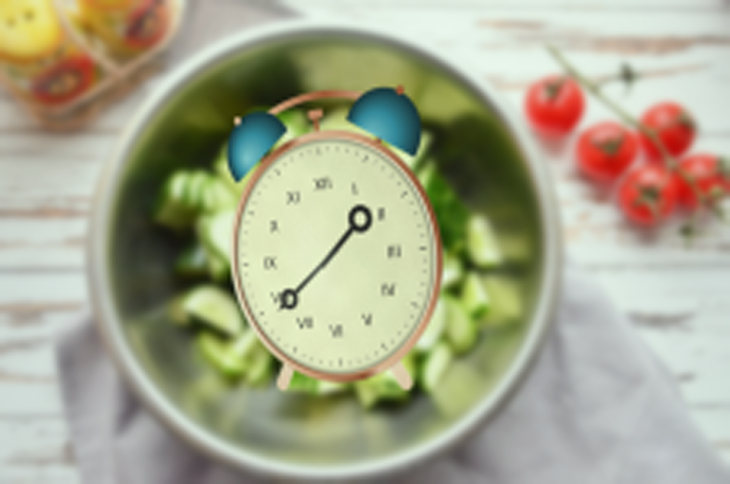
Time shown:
**1:39**
